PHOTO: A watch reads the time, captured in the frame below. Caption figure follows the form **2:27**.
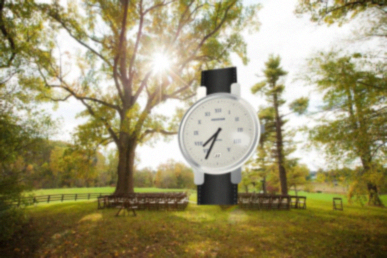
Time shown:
**7:34**
